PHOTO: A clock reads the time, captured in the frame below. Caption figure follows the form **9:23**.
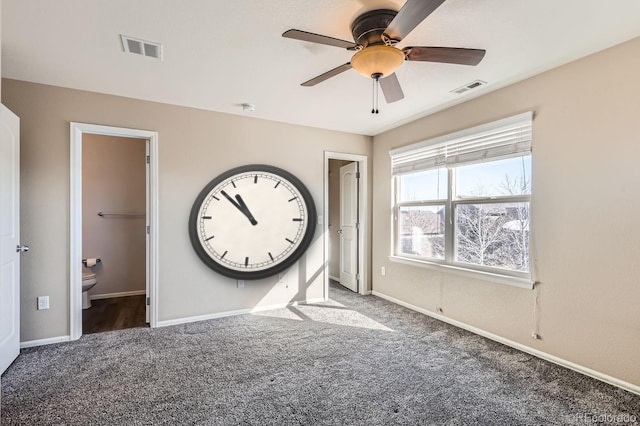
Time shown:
**10:52**
